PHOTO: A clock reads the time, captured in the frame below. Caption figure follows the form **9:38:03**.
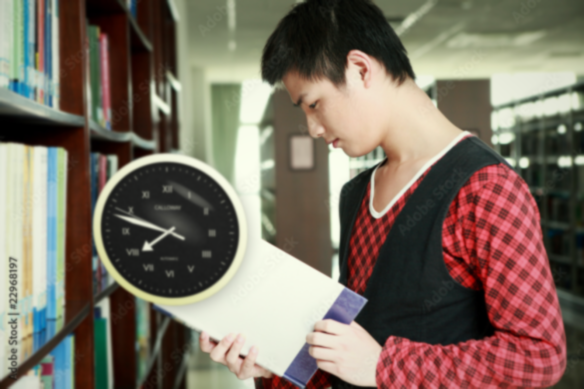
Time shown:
**7:47:49**
